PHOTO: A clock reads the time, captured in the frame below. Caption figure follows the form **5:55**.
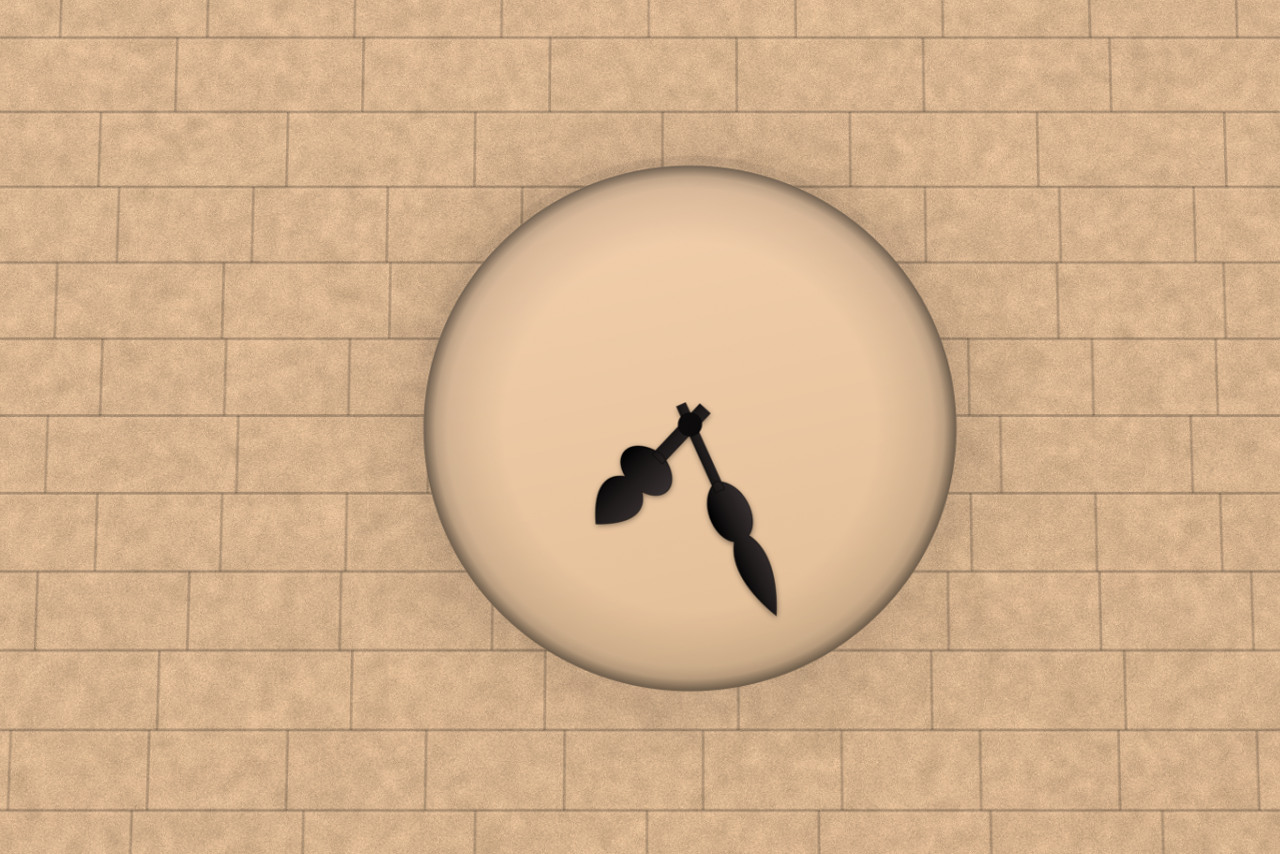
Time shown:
**7:26**
